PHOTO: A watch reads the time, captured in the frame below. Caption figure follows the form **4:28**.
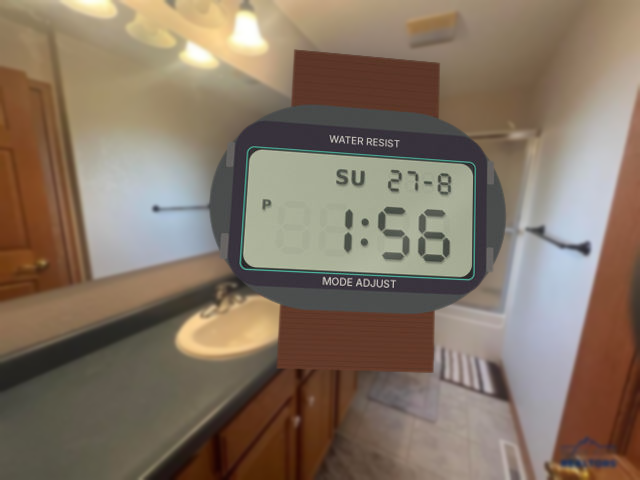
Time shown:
**1:56**
